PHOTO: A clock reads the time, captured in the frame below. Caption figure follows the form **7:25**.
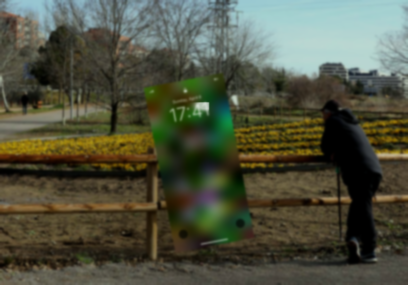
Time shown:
**17:41**
